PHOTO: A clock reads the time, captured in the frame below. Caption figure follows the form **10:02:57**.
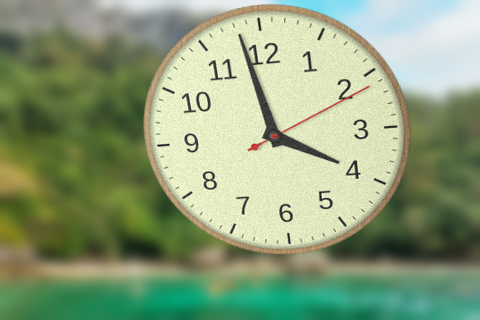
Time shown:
**3:58:11**
